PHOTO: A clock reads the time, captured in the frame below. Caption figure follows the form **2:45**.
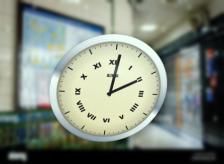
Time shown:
**2:01**
